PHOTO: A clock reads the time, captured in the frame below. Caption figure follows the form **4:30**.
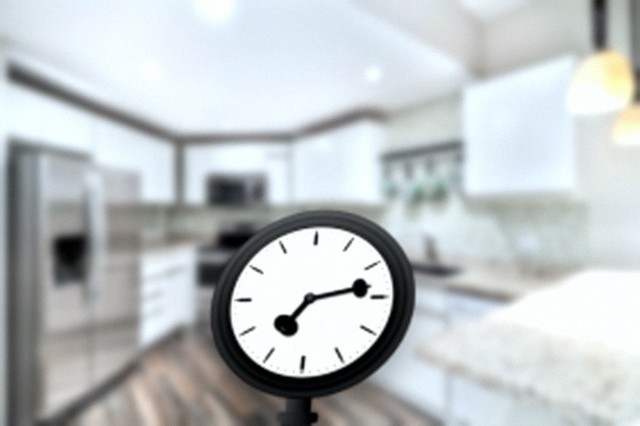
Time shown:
**7:13**
